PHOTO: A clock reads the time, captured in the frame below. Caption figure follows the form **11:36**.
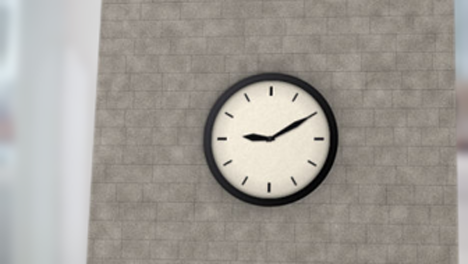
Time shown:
**9:10**
